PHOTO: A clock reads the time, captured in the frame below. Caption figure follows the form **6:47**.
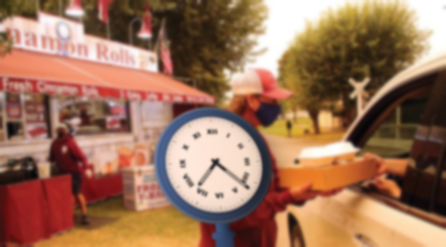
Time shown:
**7:22**
